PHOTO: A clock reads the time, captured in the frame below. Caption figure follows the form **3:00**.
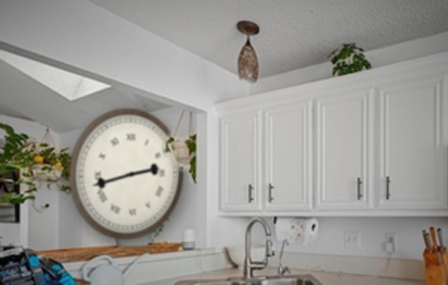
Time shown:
**2:43**
